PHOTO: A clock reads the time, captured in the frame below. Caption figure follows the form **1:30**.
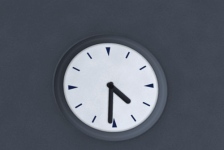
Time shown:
**4:31**
